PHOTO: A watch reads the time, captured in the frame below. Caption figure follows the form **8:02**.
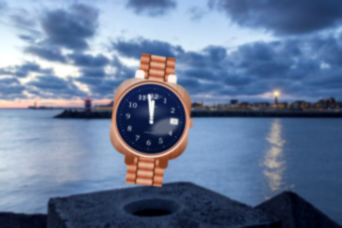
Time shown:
**11:58**
